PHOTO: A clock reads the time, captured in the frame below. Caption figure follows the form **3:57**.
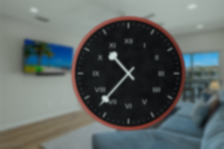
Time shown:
**10:37**
